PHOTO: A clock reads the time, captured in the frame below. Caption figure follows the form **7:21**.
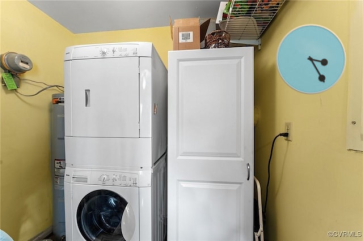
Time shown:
**3:25**
